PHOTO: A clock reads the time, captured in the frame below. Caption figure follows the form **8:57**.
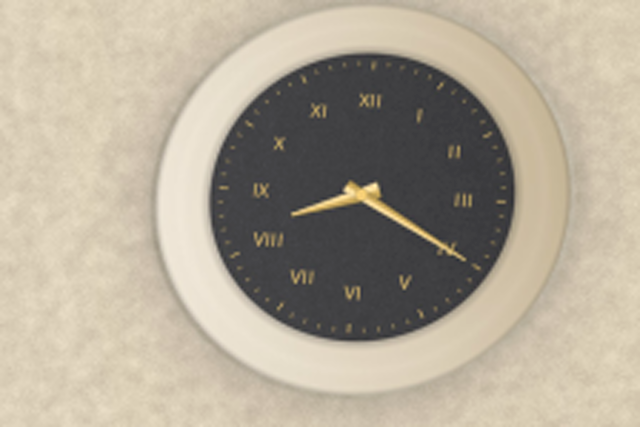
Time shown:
**8:20**
